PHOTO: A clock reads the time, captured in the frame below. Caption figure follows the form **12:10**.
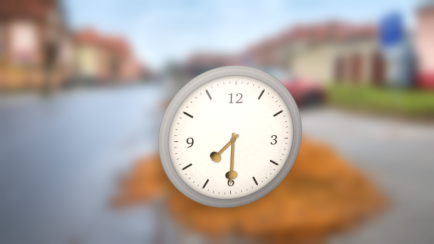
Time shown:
**7:30**
